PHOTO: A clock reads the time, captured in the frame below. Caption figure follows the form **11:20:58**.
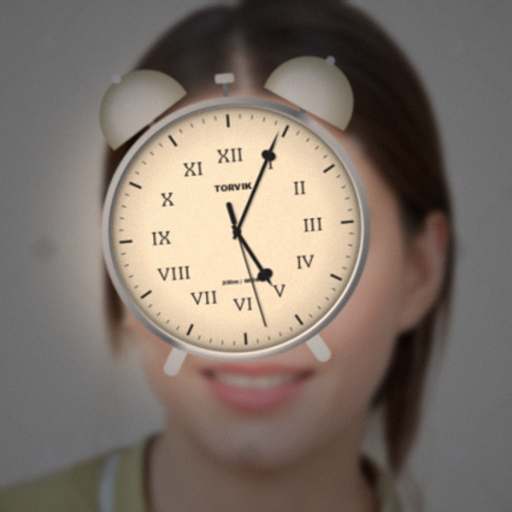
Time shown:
**5:04:28**
